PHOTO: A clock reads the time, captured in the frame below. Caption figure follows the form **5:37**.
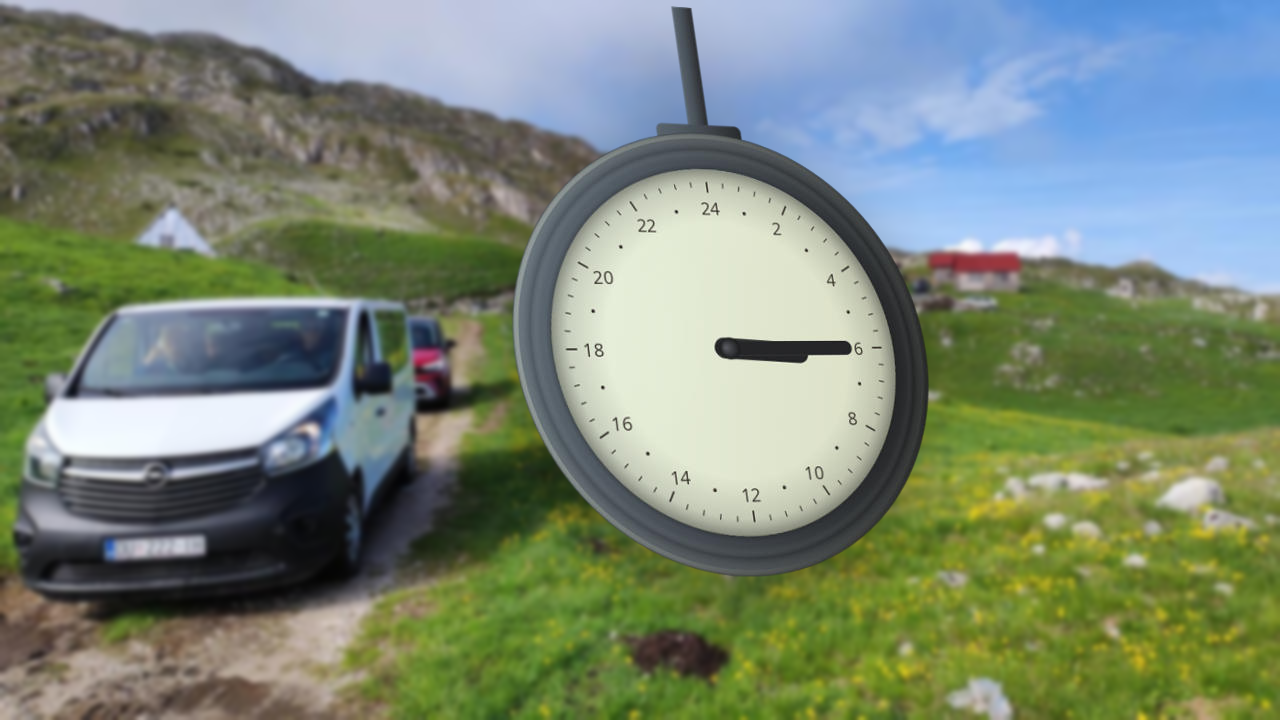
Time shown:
**6:15**
